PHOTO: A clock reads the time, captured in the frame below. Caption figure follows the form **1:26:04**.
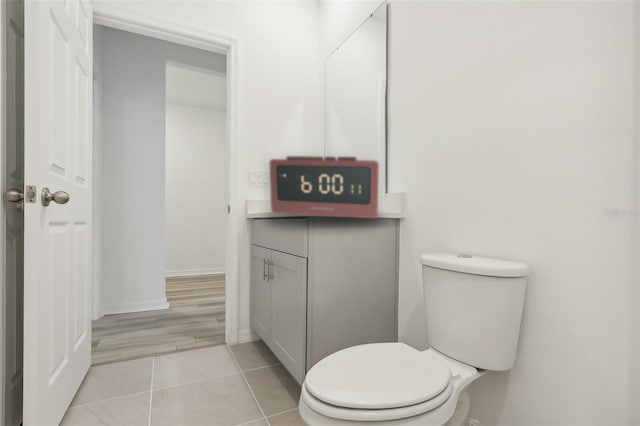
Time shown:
**6:00:11**
